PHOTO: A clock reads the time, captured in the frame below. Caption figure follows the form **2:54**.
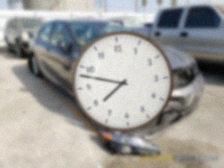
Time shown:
**7:48**
